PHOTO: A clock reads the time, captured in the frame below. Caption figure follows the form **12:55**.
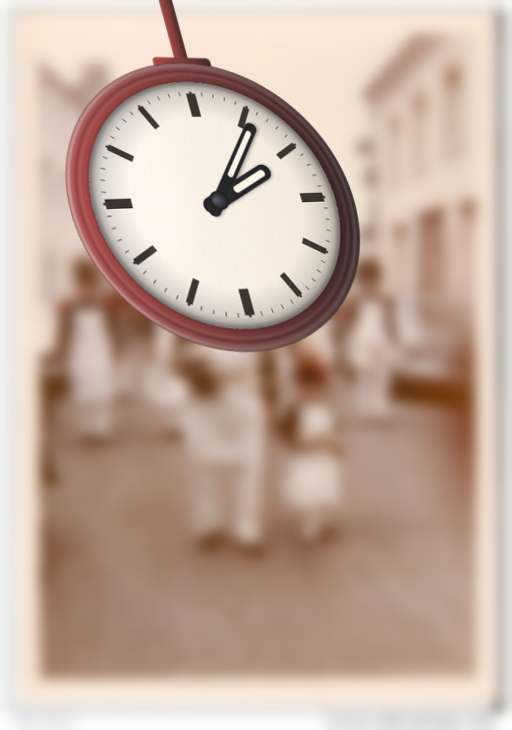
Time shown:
**2:06**
